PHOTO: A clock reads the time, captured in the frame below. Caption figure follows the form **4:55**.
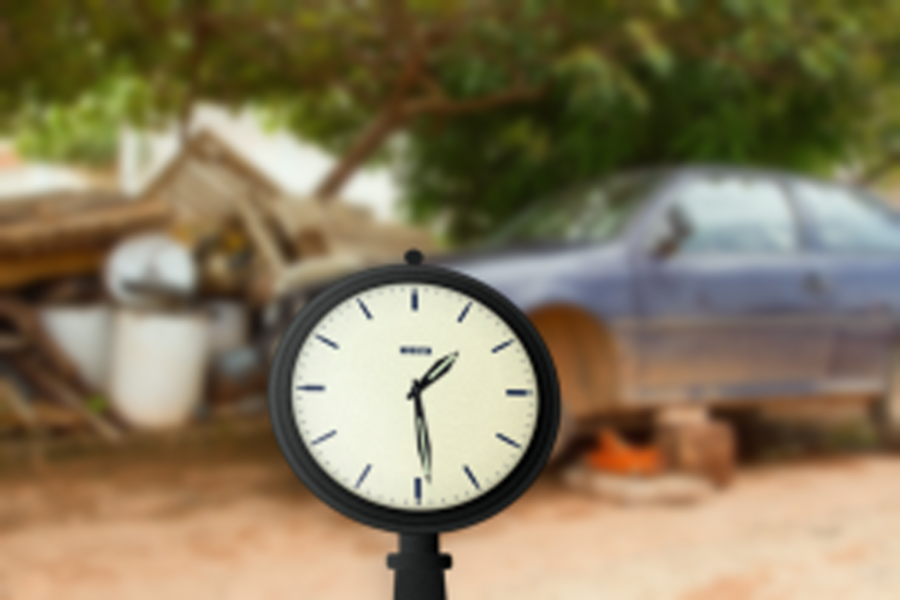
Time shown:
**1:29**
